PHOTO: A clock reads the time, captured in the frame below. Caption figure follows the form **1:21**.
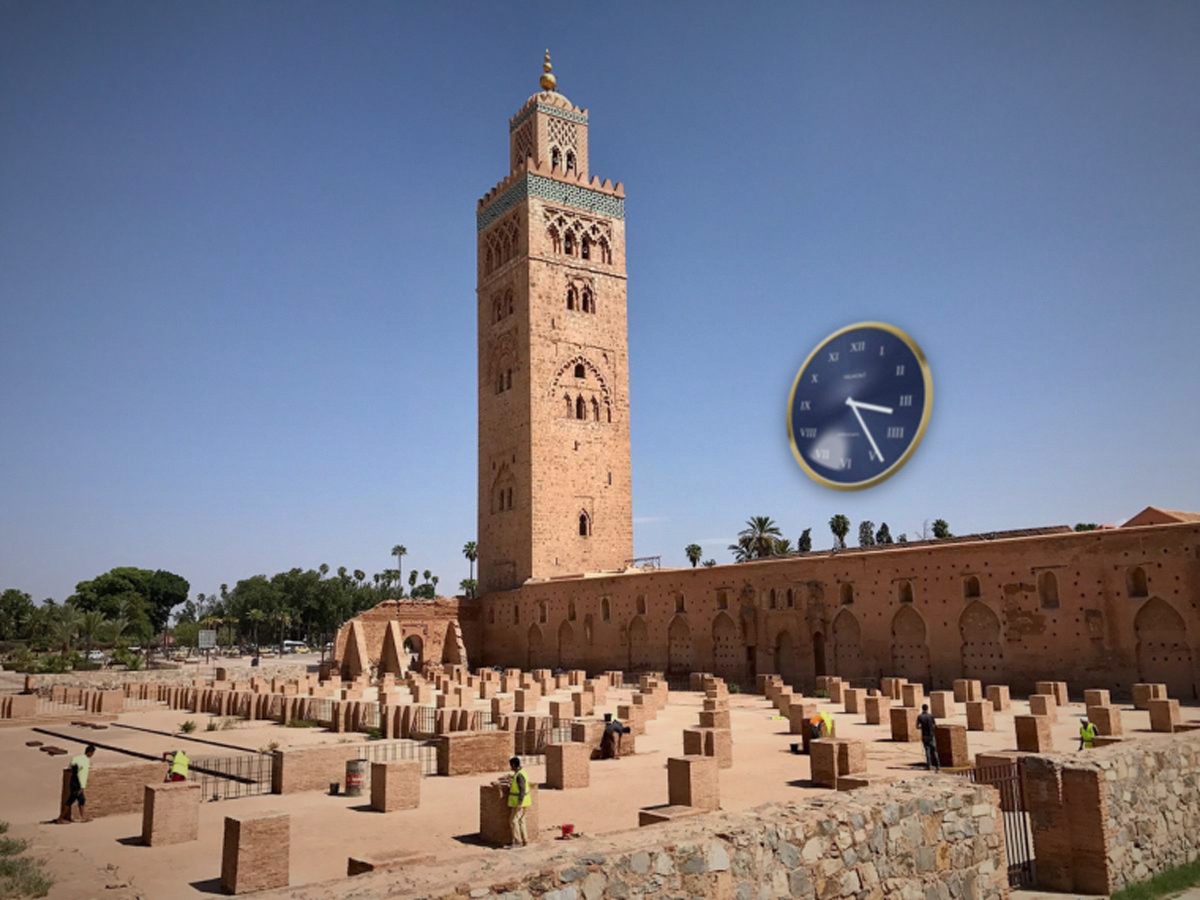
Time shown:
**3:24**
